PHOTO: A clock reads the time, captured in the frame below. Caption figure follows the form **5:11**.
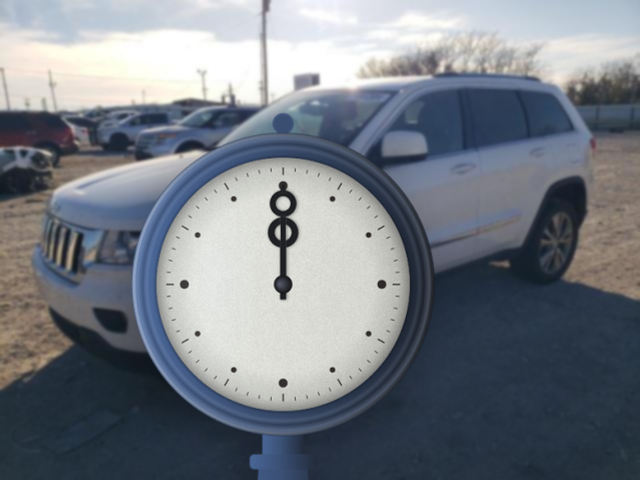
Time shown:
**12:00**
